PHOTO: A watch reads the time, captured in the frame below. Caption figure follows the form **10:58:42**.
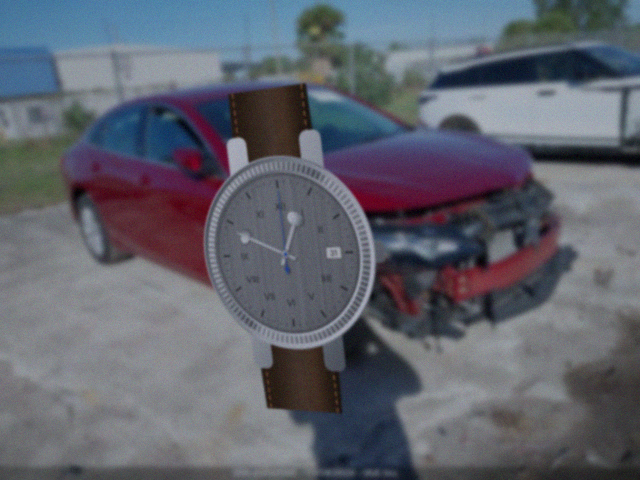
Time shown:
**12:49:00**
